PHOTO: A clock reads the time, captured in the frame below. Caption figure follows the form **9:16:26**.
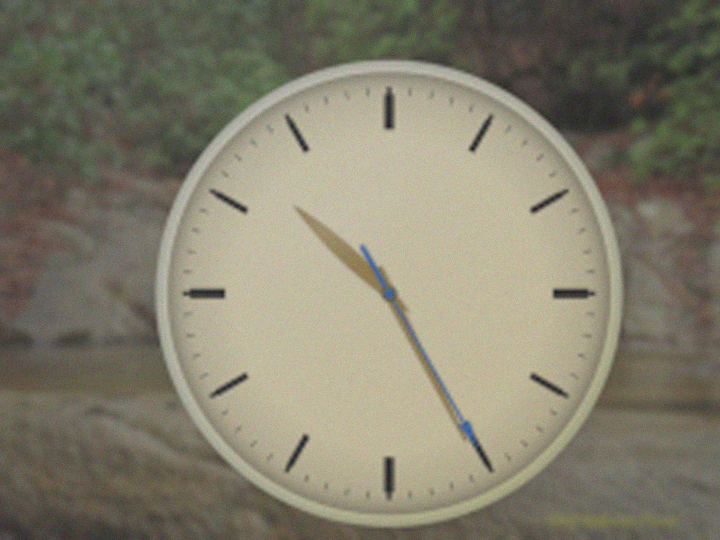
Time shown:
**10:25:25**
